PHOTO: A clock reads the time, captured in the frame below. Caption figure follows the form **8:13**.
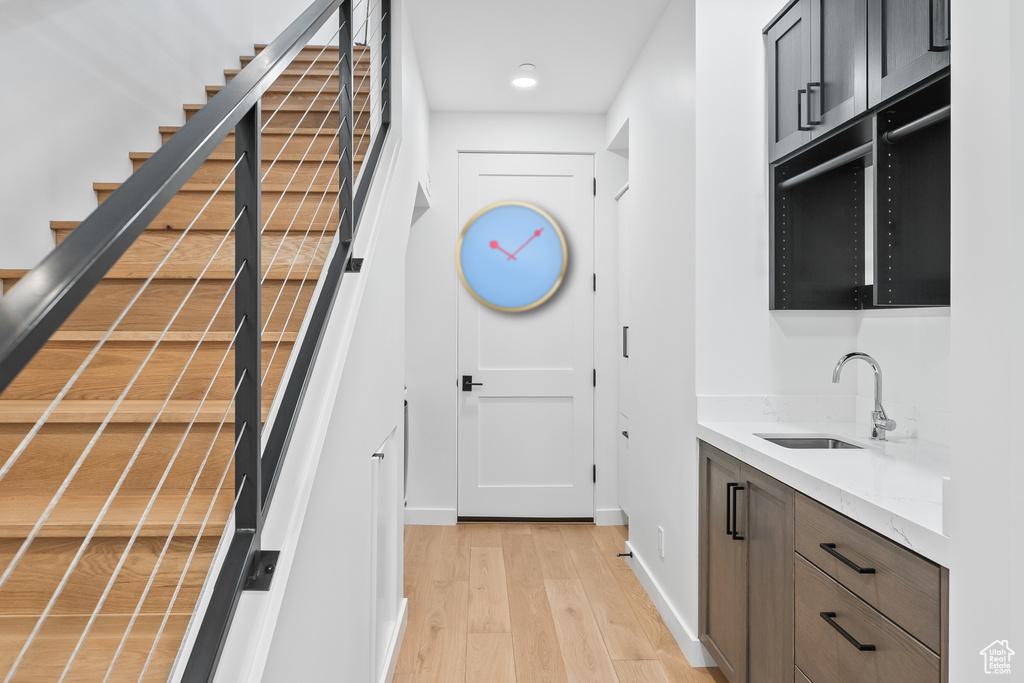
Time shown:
**10:08**
